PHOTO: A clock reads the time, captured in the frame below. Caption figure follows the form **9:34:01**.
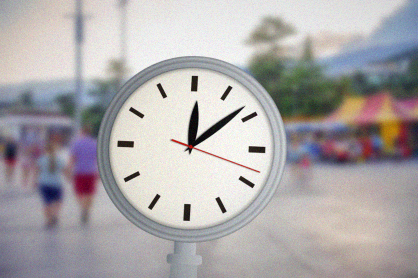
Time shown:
**12:08:18**
